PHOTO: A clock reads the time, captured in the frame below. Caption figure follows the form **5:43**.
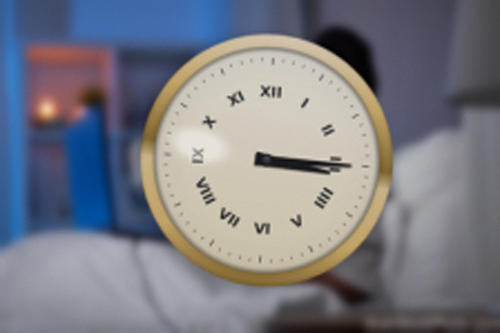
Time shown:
**3:15**
